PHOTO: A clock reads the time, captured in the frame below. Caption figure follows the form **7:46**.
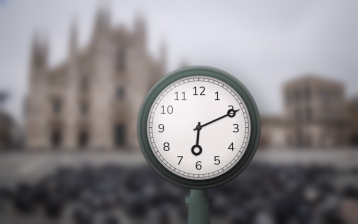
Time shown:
**6:11**
